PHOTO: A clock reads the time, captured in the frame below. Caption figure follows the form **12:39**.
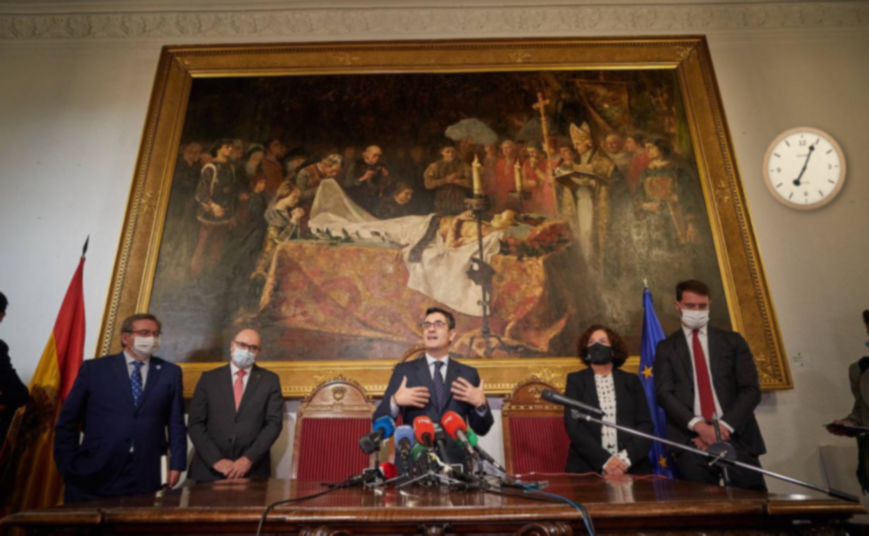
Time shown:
**7:04**
